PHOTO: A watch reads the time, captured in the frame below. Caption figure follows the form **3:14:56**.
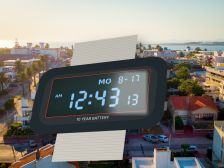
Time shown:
**12:43:13**
